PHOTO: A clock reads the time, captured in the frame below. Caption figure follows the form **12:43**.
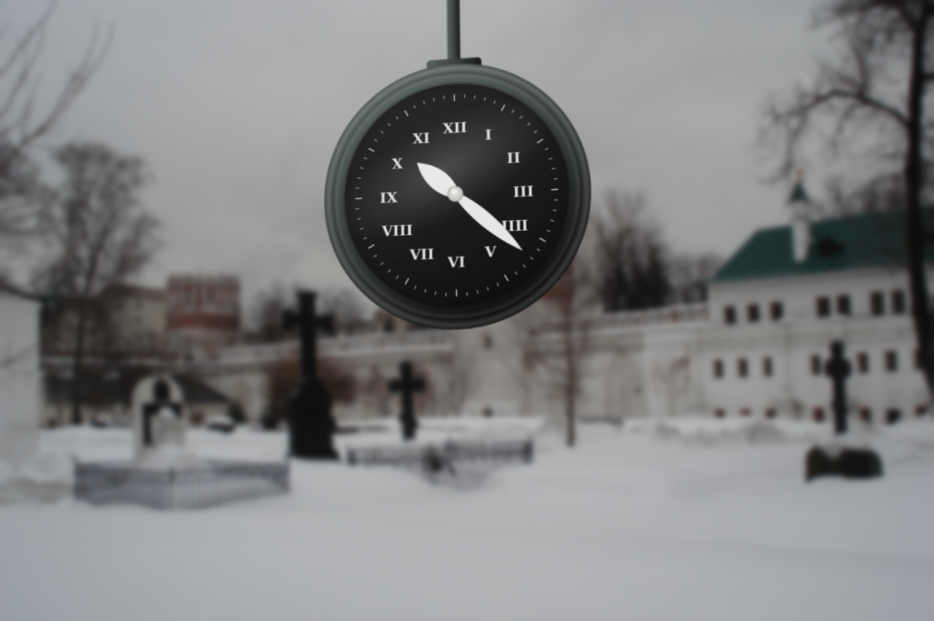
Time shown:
**10:22**
